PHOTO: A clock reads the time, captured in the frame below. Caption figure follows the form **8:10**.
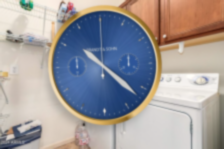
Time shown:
**10:22**
